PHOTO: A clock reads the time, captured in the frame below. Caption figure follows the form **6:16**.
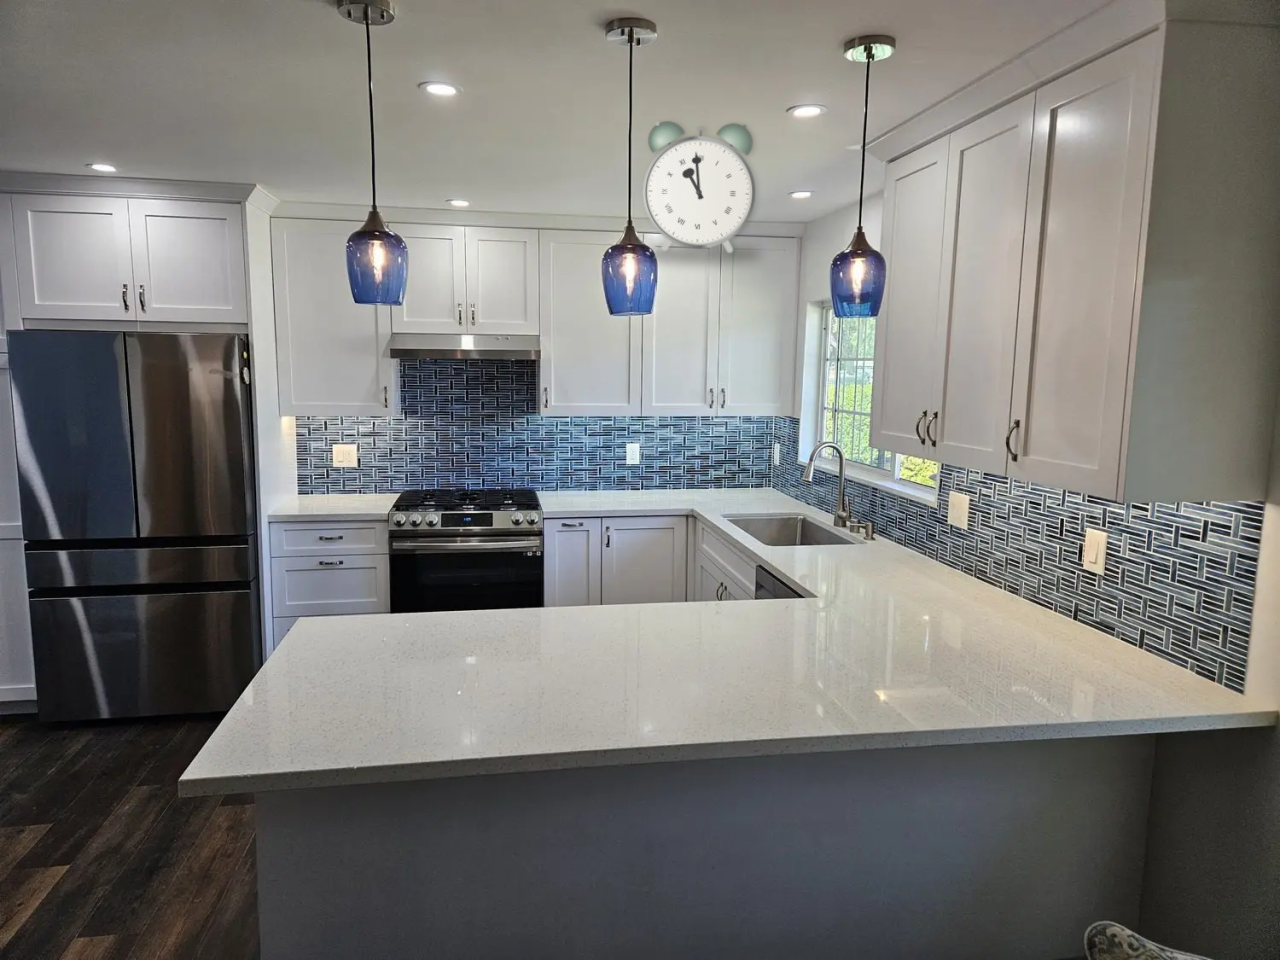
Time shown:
**10:59**
